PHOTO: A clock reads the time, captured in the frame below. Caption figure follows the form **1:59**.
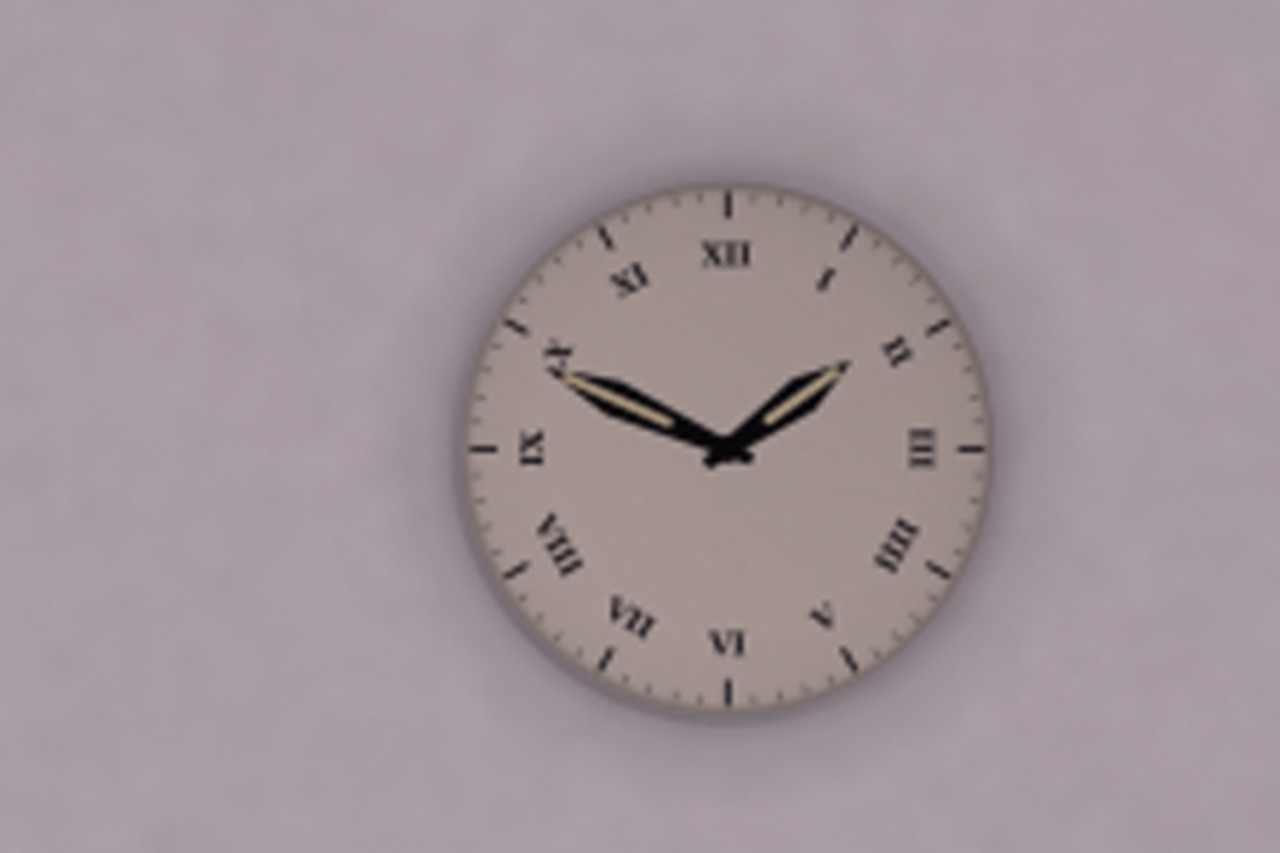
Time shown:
**1:49**
